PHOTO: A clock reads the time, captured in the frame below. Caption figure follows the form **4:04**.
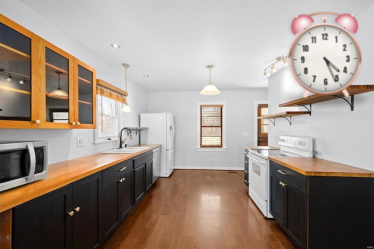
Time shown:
**4:26**
